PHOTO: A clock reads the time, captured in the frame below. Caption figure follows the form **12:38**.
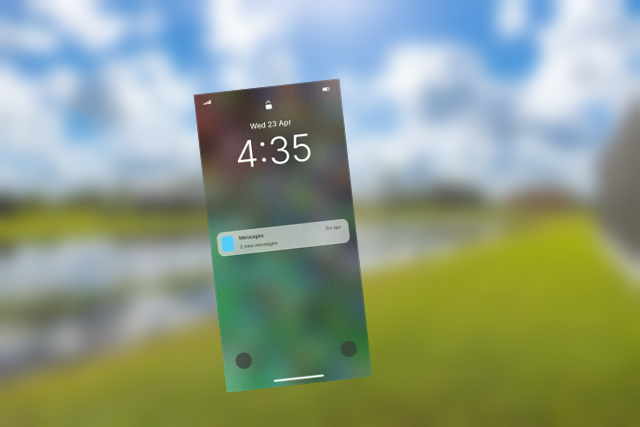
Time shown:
**4:35**
